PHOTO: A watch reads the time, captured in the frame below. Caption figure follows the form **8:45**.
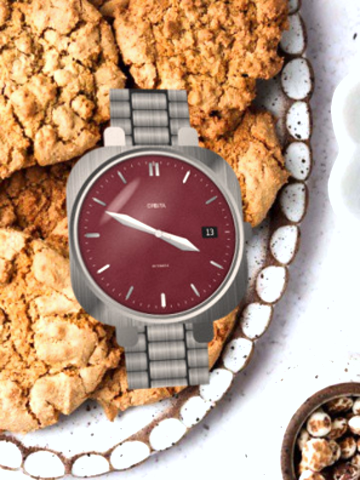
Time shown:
**3:49**
